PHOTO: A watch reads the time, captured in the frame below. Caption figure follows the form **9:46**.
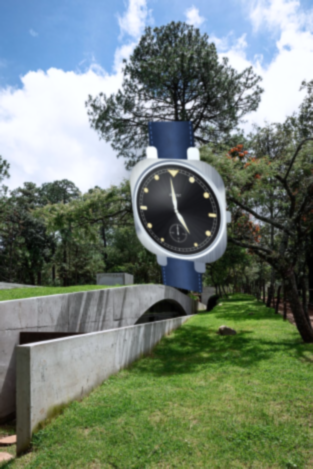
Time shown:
**4:59**
